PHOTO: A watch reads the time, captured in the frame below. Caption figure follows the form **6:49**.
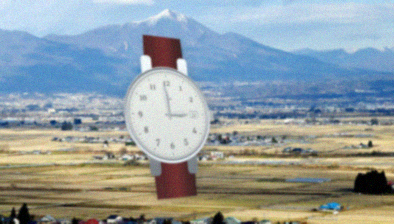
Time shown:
**2:59**
